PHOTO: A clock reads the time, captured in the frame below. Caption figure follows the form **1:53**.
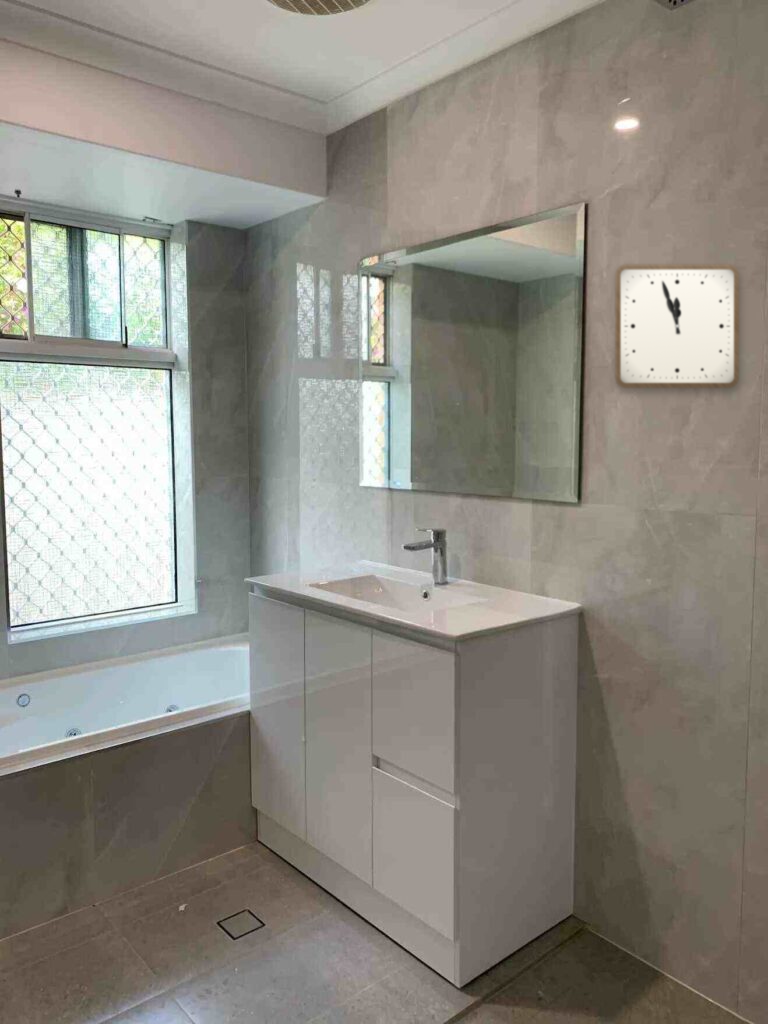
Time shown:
**11:57**
